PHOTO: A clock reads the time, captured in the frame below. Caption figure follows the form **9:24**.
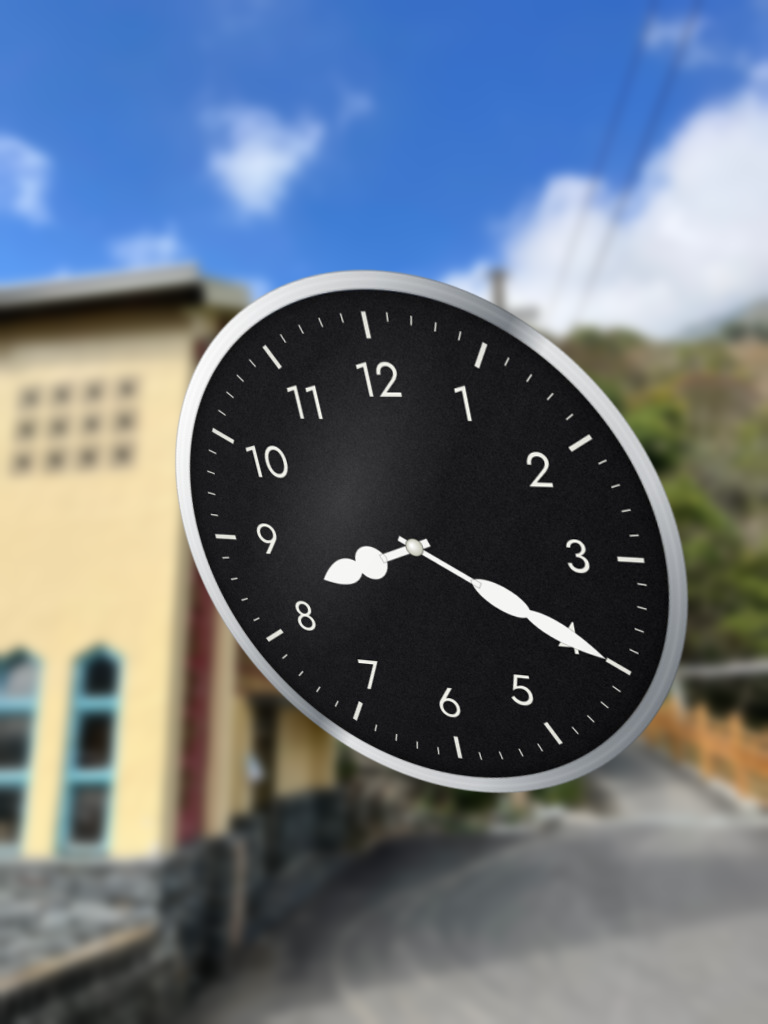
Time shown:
**8:20**
